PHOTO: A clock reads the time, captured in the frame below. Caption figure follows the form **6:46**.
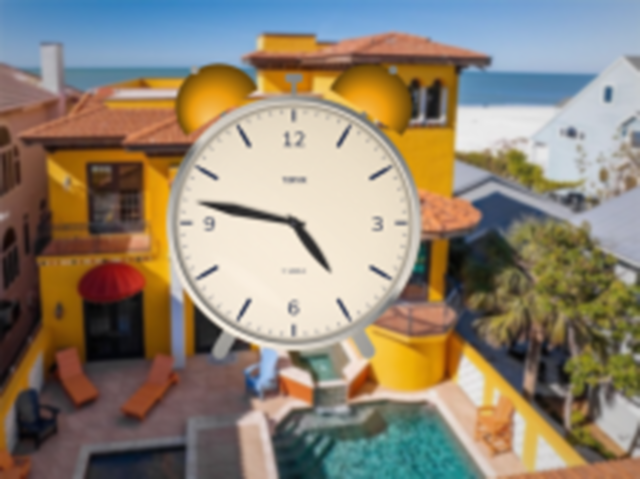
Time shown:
**4:47**
